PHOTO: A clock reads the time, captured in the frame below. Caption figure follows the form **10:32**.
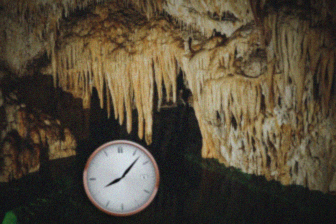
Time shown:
**8:07**
